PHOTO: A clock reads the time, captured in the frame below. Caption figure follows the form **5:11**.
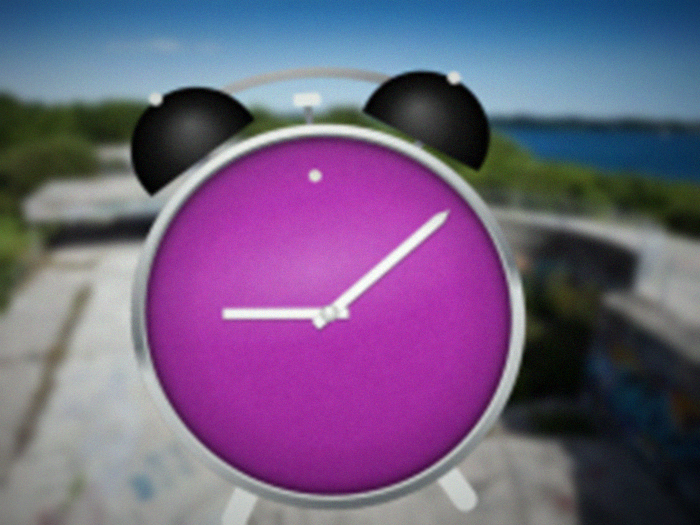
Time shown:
**9:09**
